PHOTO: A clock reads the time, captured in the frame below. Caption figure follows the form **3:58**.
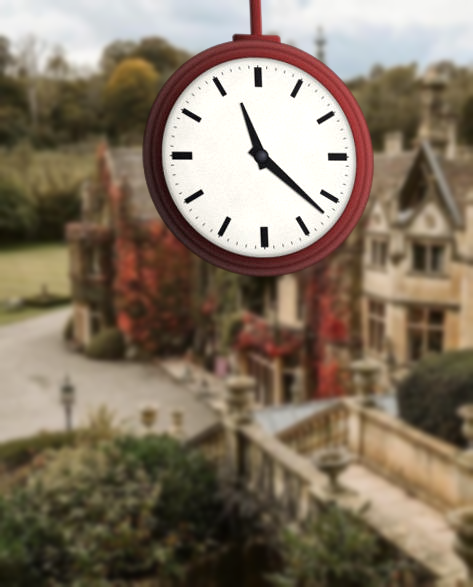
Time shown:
**11:22**
